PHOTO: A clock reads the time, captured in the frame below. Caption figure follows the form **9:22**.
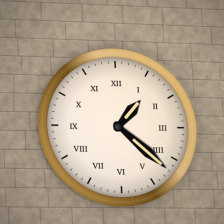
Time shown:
**1:22**
